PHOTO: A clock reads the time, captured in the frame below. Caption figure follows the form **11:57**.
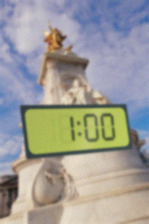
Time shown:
**1:00**
